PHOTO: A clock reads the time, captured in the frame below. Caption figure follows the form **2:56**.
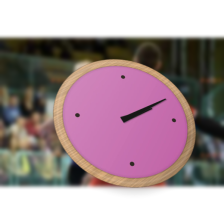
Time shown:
**2:10**
